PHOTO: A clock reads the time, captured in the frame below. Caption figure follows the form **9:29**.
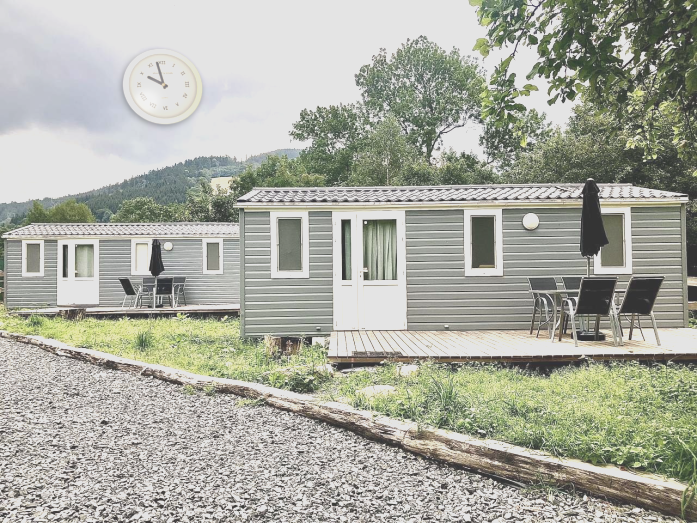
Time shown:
**9:58**
